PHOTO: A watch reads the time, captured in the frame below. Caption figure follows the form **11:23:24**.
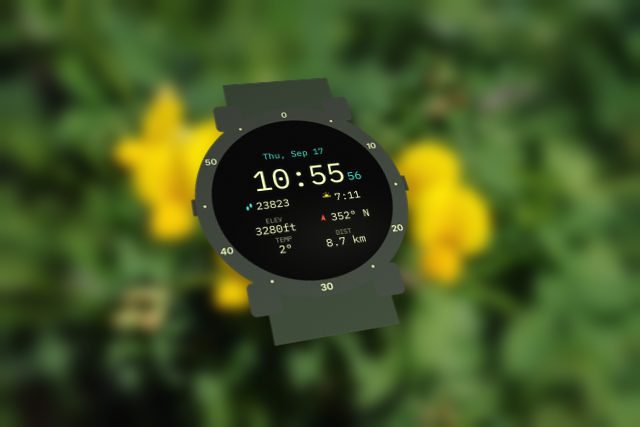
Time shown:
**10:55:56**
